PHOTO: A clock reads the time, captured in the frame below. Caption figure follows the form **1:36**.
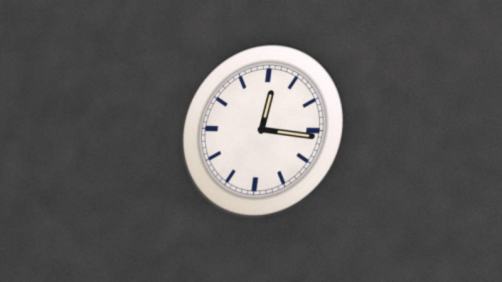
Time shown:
**12:16**
